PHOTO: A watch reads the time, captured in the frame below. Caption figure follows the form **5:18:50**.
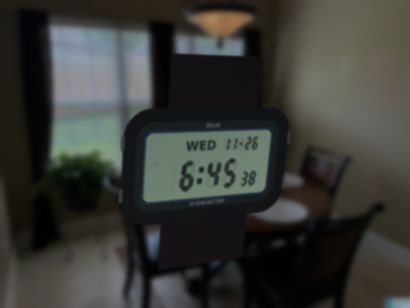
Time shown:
**6:45:38**
